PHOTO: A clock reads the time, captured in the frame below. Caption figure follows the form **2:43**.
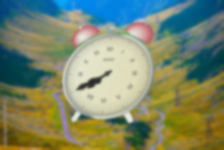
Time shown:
**7:40**
